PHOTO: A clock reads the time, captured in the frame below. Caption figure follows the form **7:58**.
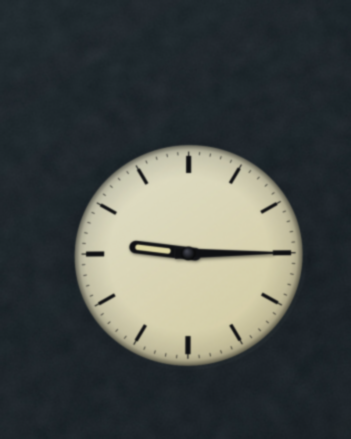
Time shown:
**9:15**
